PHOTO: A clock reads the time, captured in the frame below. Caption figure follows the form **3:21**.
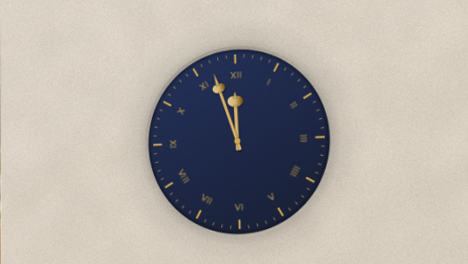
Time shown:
**11:57**
